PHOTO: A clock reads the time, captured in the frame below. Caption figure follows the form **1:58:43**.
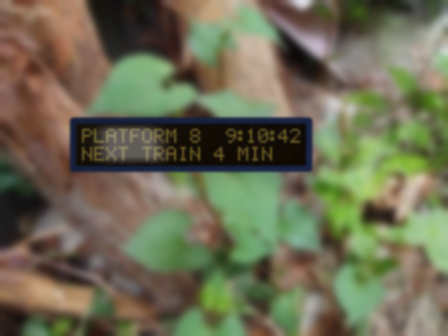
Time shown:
**9:10:42**
